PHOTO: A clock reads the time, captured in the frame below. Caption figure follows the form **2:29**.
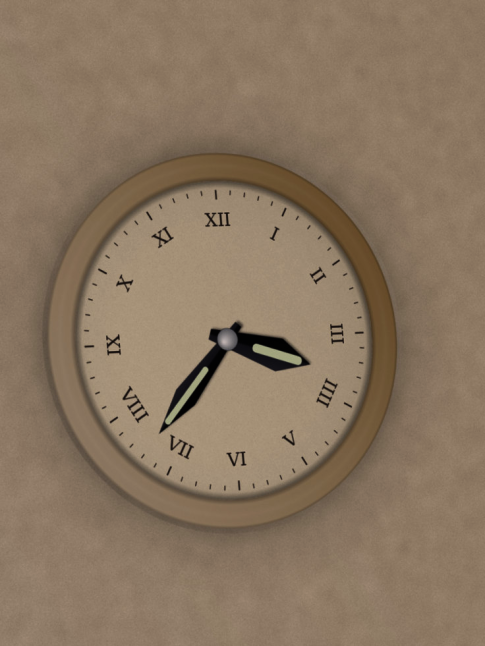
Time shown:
**3:37**
